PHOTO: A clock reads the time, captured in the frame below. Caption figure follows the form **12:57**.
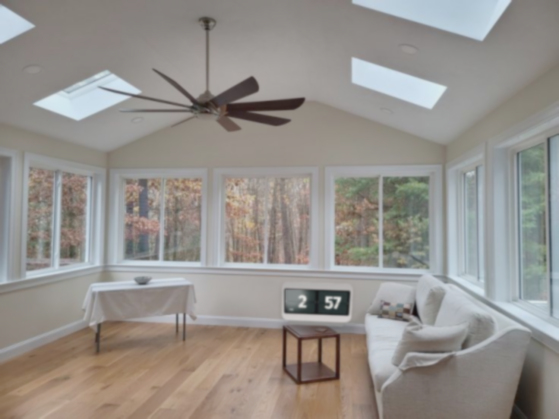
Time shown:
**2:57**
